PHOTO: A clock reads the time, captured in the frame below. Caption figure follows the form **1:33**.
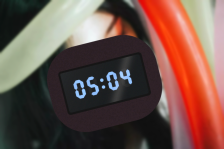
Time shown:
**5:04**
